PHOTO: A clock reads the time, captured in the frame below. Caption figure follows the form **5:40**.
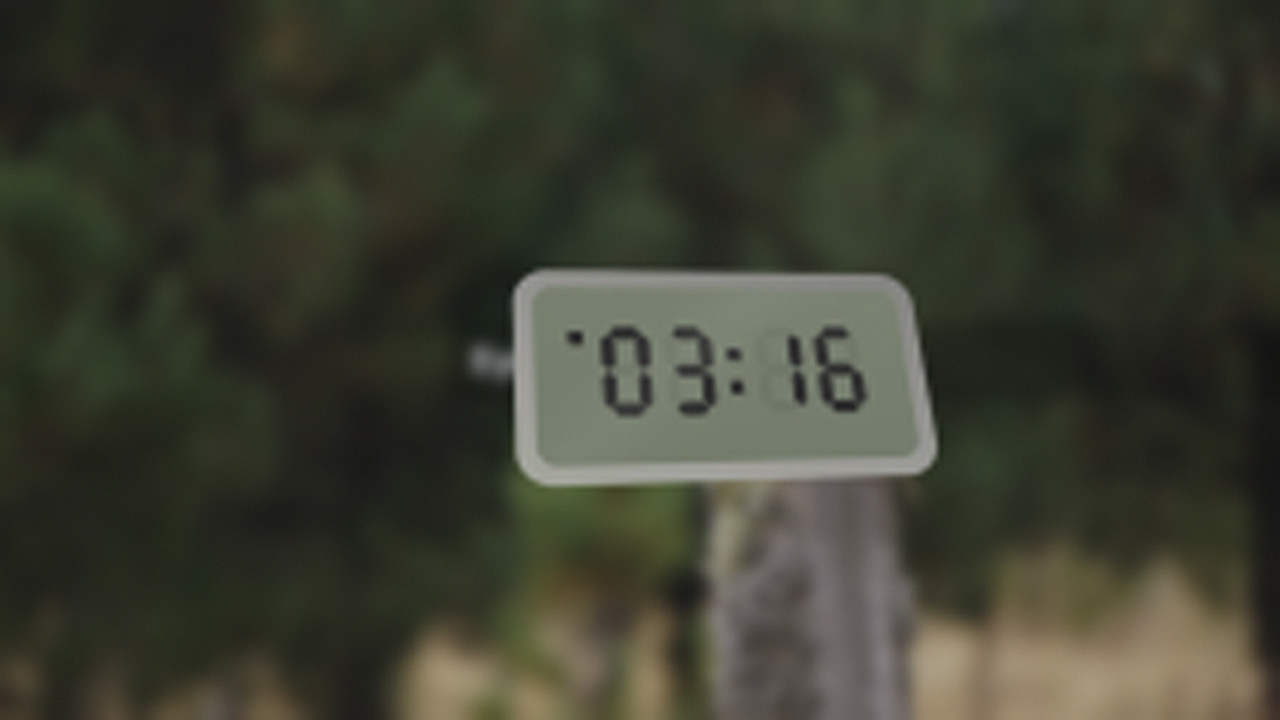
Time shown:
**3:16**
